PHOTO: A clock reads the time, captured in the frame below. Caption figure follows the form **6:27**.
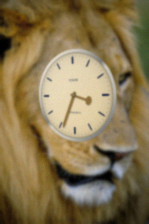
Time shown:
**3:34**
